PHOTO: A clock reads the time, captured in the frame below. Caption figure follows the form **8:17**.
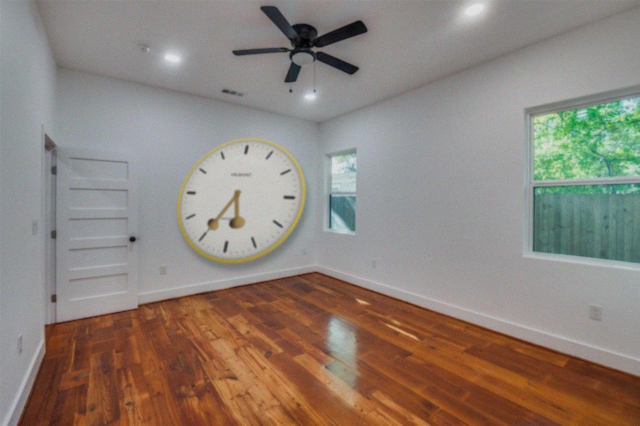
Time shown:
**5:35**
